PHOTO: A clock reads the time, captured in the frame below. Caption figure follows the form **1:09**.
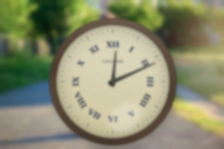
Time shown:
**12:11**
